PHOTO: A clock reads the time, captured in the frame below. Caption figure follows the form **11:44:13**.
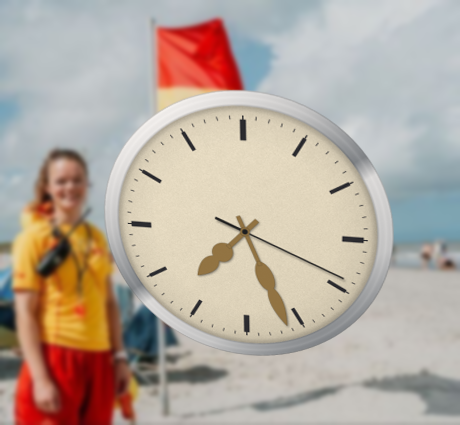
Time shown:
**7:26:19**
